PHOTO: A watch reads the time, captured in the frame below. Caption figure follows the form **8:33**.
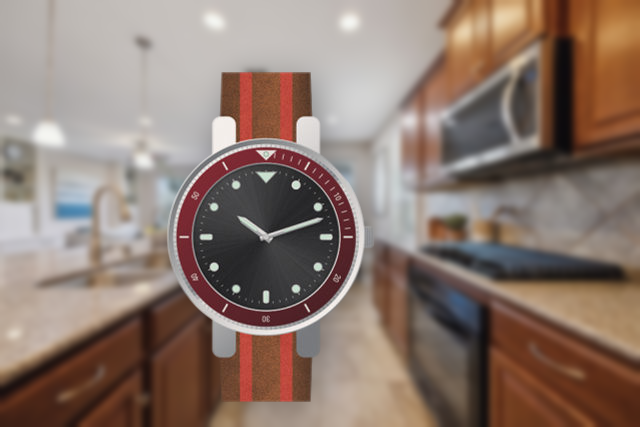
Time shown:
**10:12**
